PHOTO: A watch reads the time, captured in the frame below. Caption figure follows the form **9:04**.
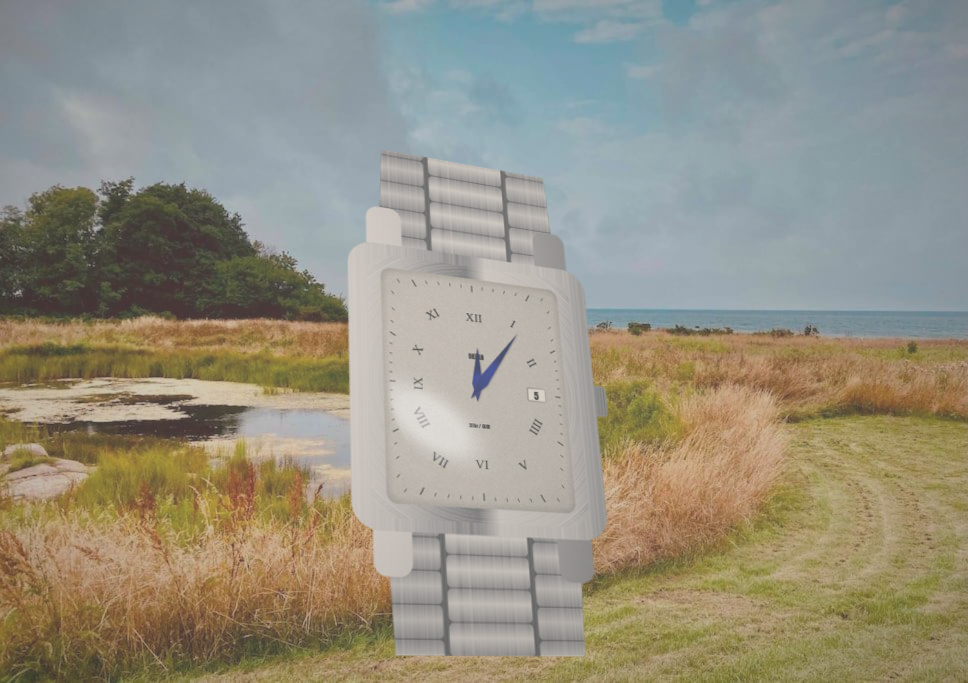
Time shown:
**12:06**
